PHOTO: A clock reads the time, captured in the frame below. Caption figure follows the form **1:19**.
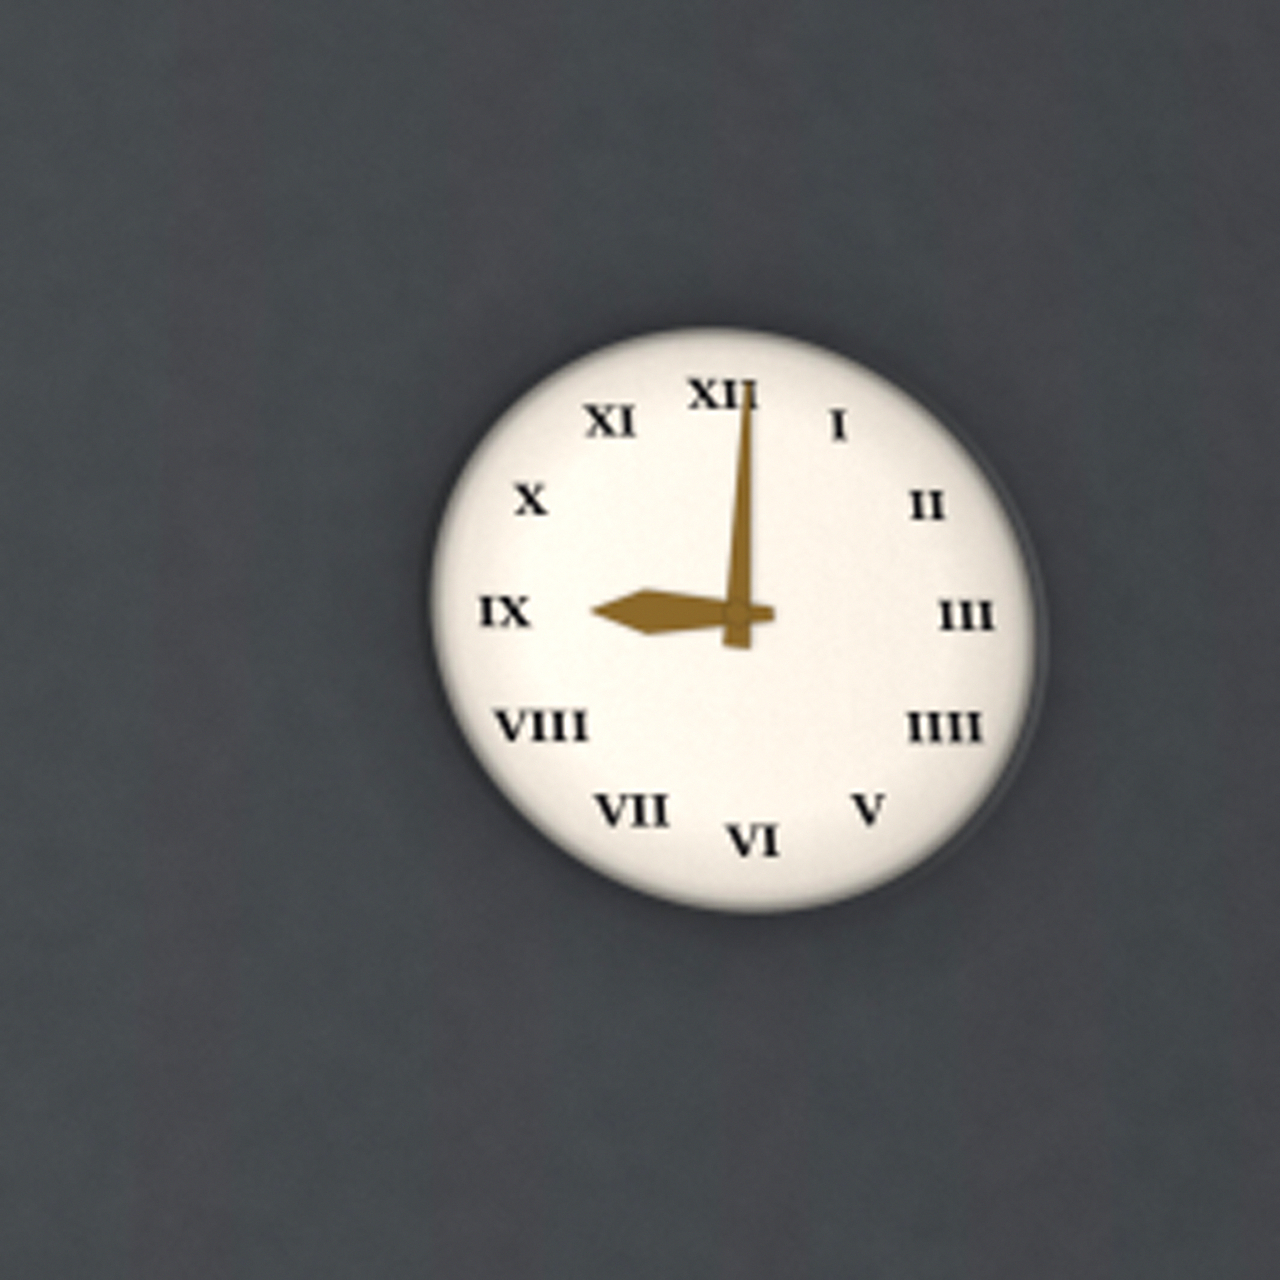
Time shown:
**9:01**
